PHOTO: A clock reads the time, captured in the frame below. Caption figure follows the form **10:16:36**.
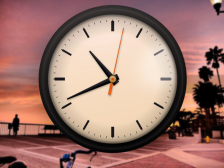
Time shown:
**10:41:02**
